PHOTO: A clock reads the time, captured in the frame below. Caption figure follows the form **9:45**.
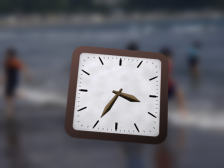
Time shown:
**3:35**
